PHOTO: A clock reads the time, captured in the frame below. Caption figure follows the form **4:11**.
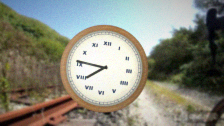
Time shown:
**7:46**
